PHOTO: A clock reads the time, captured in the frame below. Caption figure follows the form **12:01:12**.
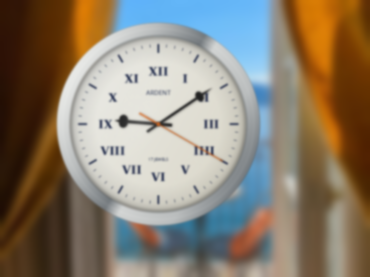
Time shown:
**9:09:20**
